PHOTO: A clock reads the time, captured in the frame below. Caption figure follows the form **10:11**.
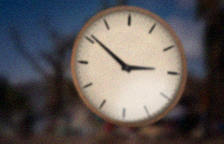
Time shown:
**2:51**
